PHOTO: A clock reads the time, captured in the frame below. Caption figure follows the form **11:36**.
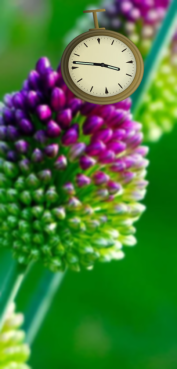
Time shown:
**3:47**
